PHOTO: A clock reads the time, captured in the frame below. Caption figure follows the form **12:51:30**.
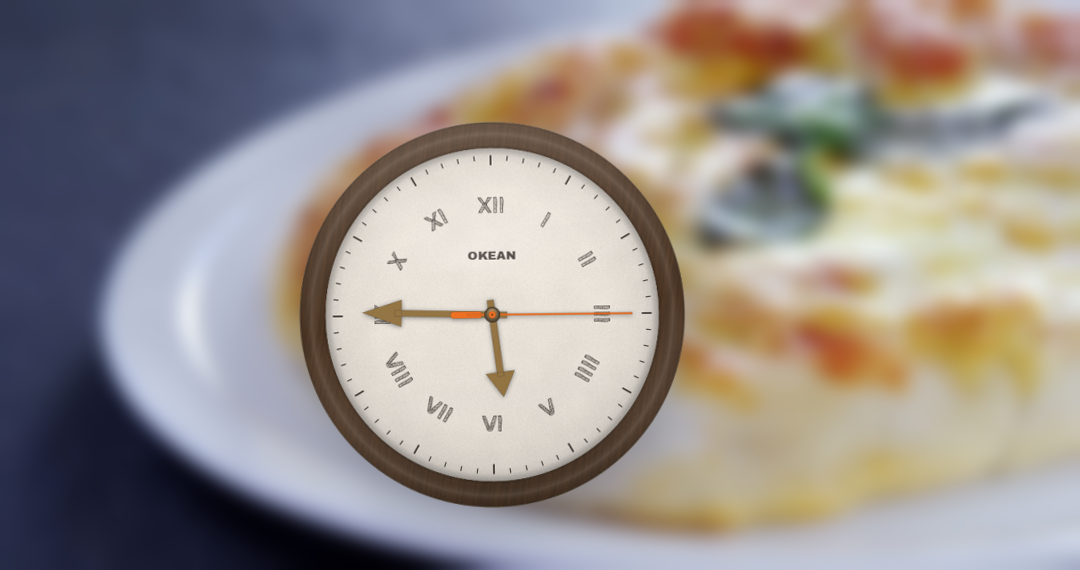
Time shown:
**5:45:15**
